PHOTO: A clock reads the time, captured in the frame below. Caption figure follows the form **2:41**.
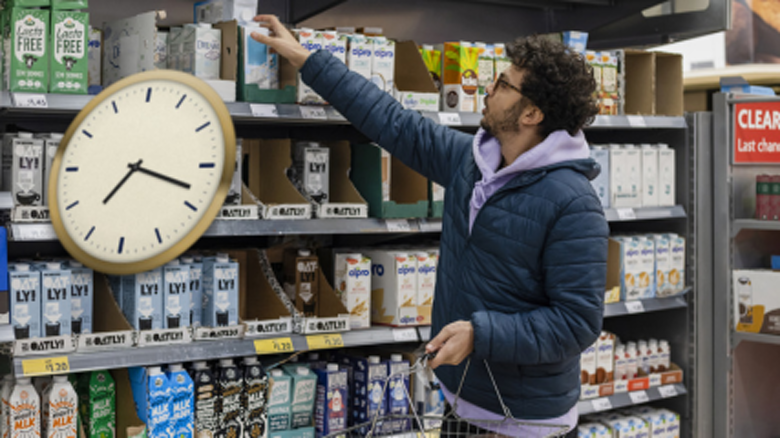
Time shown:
**7:18**
